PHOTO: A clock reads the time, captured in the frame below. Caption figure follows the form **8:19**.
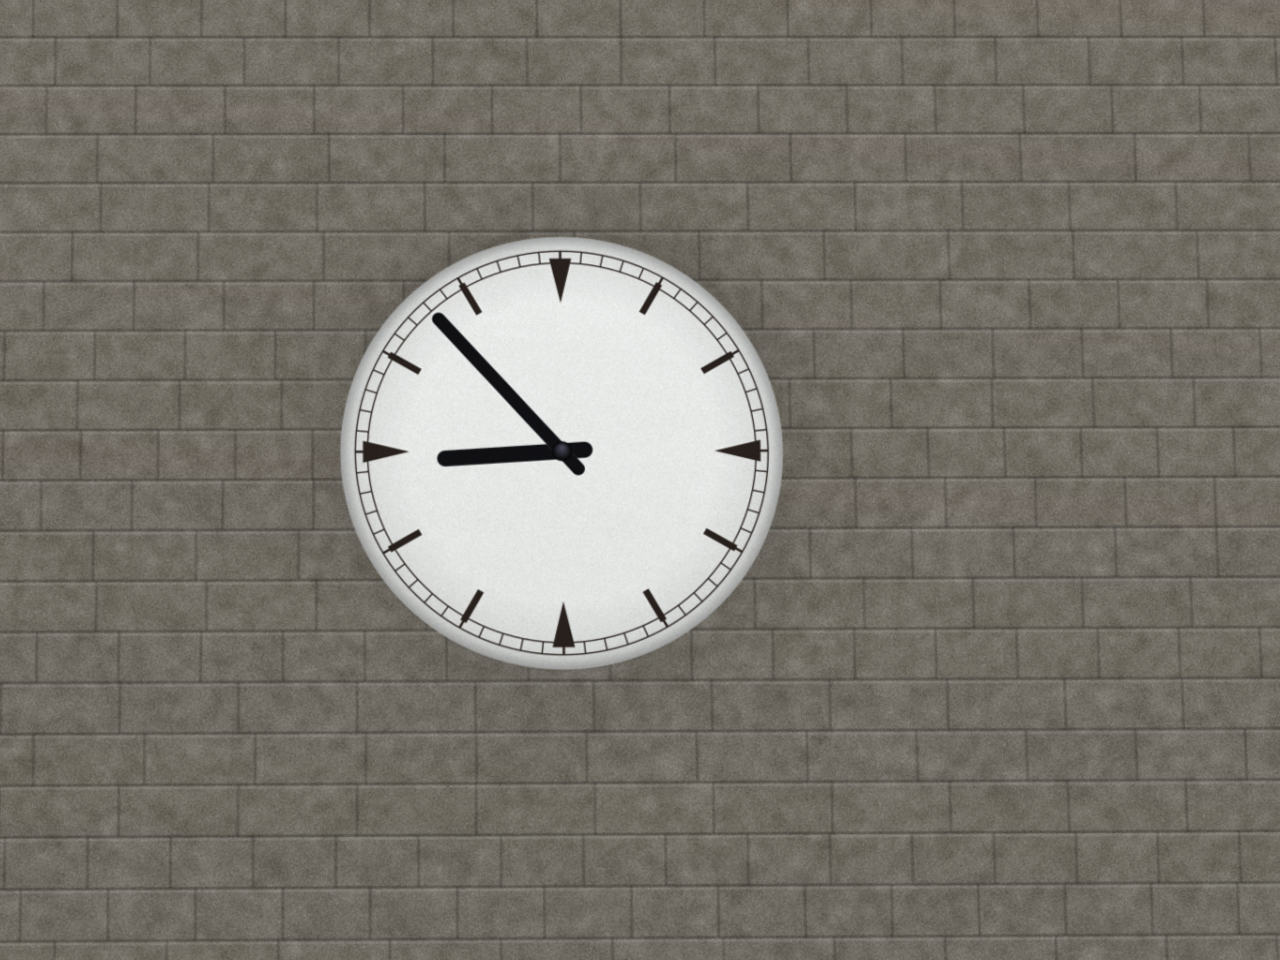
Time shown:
**8:53**
